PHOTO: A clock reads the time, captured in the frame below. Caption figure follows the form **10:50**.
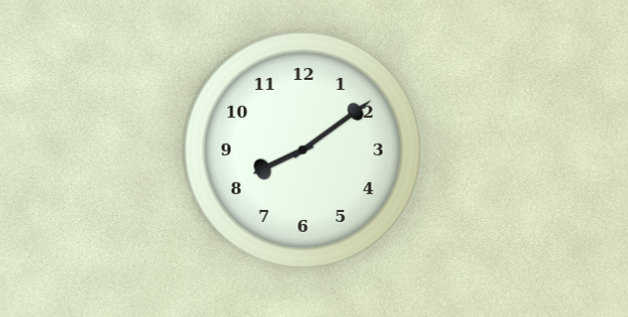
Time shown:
**8:09**
